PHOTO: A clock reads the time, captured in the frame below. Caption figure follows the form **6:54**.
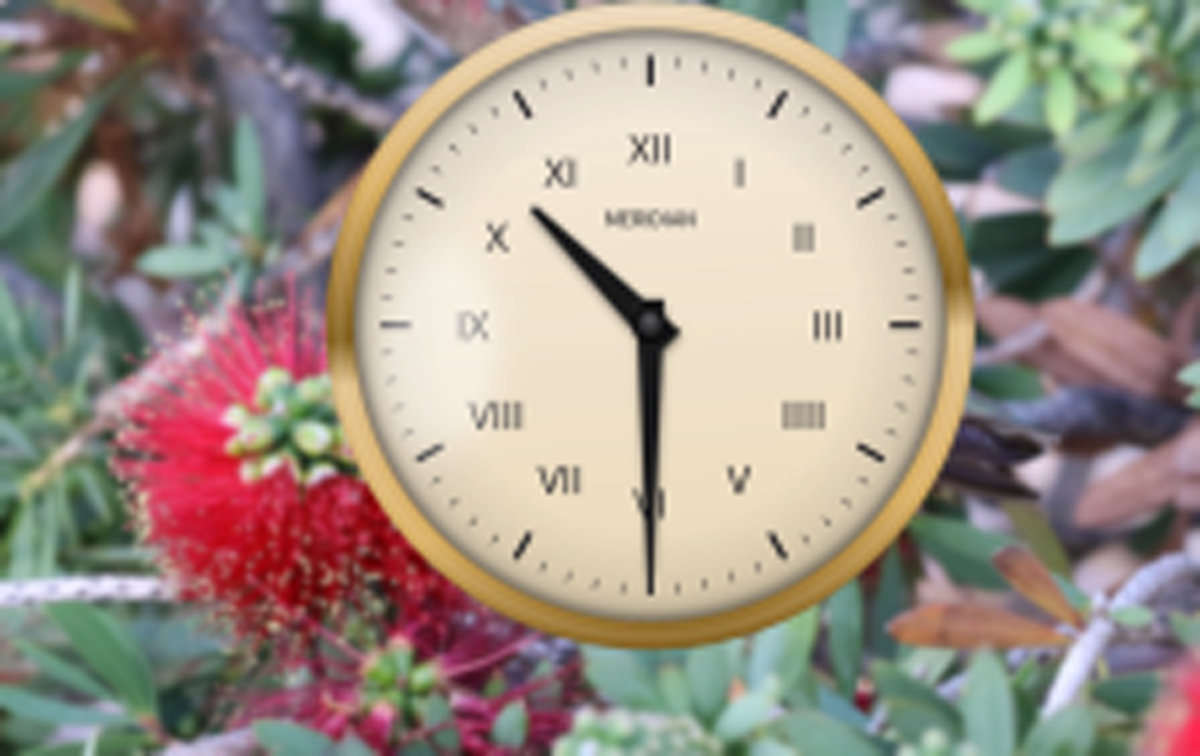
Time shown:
**10:30**
